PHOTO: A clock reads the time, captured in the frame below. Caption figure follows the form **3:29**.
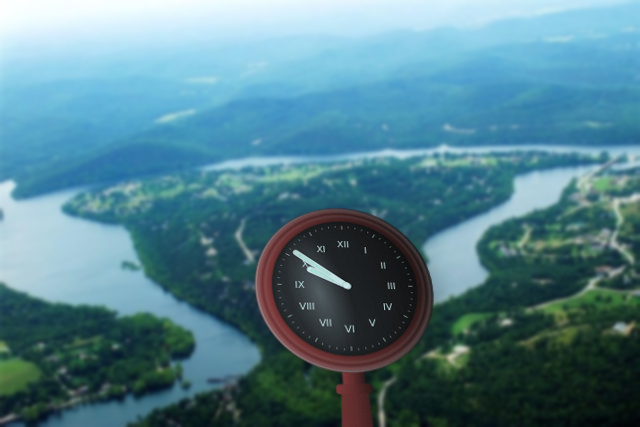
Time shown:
**9:51**
